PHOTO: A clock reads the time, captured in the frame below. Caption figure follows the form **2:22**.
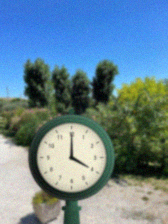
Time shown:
**4:00**
